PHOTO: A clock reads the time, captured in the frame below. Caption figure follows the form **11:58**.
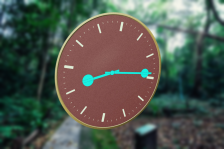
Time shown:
**8:14**
